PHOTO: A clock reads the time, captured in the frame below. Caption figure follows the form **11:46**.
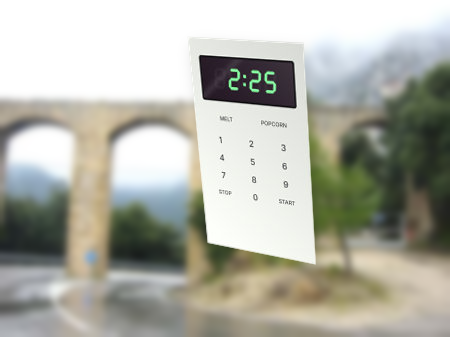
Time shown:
**2:25**
